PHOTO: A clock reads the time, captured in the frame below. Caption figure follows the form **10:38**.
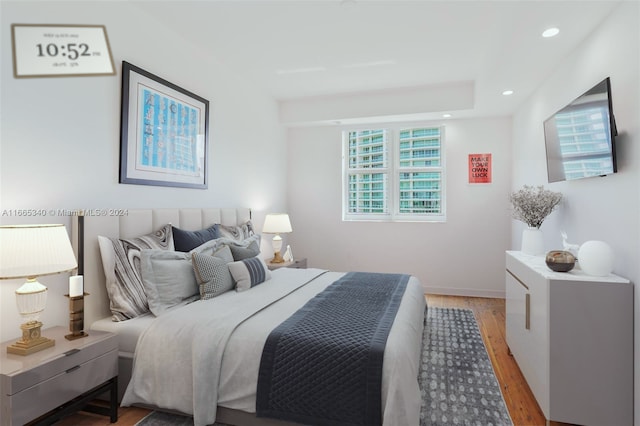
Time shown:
**10:52**
